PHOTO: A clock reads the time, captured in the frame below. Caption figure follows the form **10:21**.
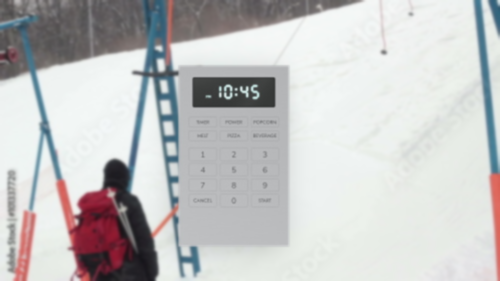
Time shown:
**10:45**
